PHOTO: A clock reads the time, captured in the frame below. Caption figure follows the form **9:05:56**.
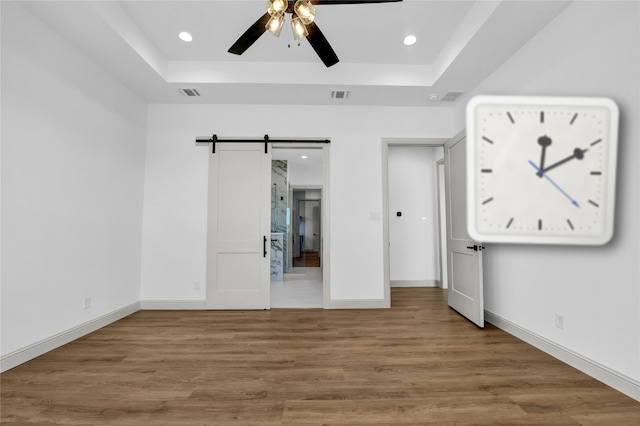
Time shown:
**12:10:22**
